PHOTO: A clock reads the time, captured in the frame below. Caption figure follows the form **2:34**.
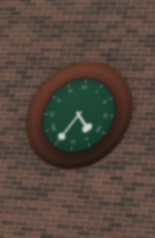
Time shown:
**4:35**
